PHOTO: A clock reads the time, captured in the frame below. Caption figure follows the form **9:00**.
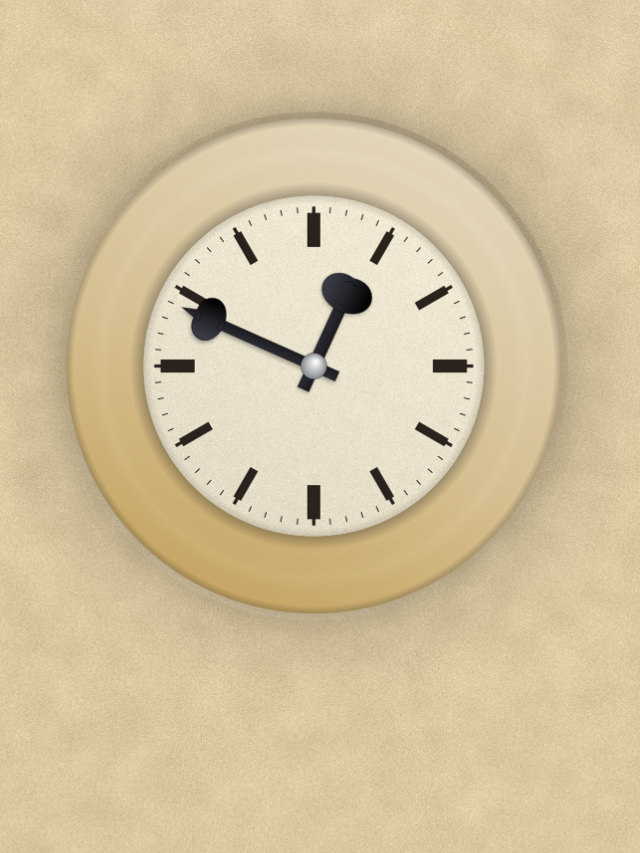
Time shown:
**12:49**
